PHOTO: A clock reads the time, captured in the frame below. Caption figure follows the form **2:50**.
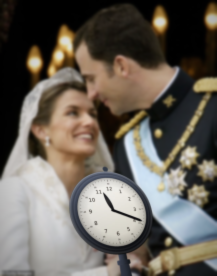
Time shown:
**11:19**
